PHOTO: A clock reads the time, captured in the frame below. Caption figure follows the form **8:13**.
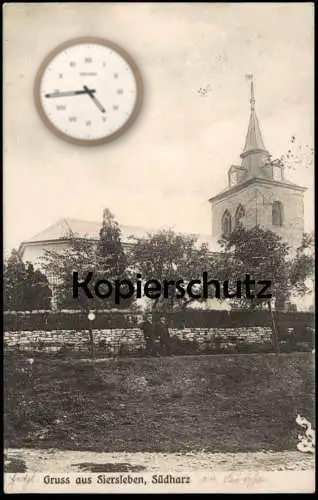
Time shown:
**4:44**
